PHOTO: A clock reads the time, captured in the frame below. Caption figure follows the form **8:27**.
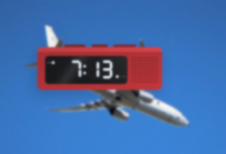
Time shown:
**7:13**
